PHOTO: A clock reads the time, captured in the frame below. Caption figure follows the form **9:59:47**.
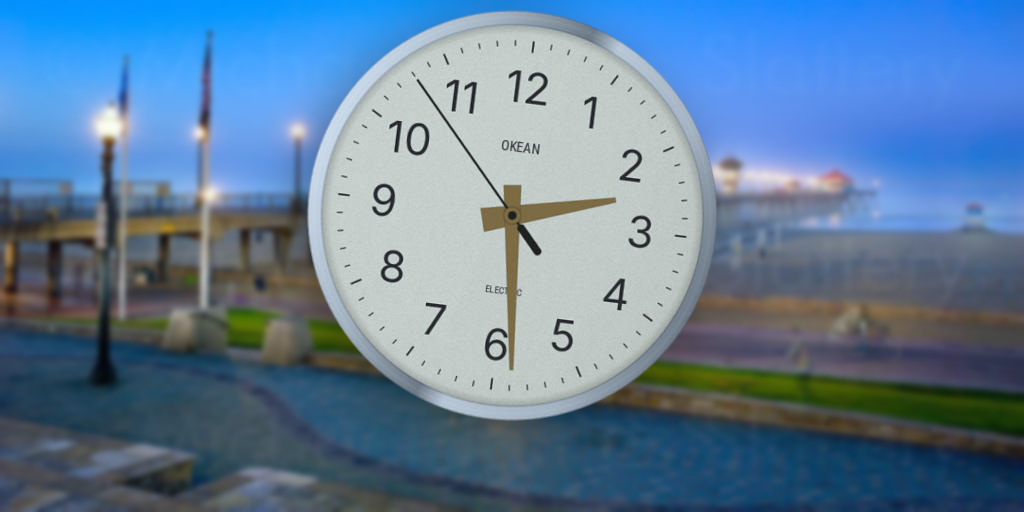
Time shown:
**2:28:53**
